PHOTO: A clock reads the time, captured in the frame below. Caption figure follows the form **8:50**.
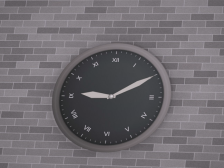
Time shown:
**9:10**
